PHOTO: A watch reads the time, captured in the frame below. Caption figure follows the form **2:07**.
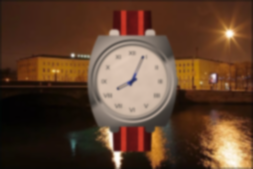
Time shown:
**8:04**
